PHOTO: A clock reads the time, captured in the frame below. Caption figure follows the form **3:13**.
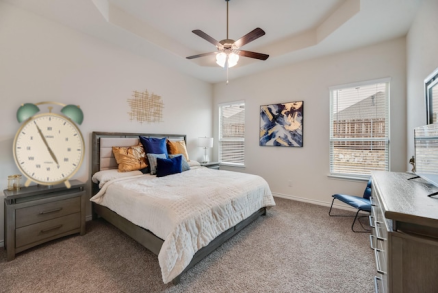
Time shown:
**4:55**
